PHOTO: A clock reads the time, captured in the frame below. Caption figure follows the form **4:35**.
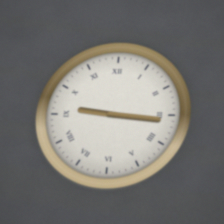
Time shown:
**9:16**
